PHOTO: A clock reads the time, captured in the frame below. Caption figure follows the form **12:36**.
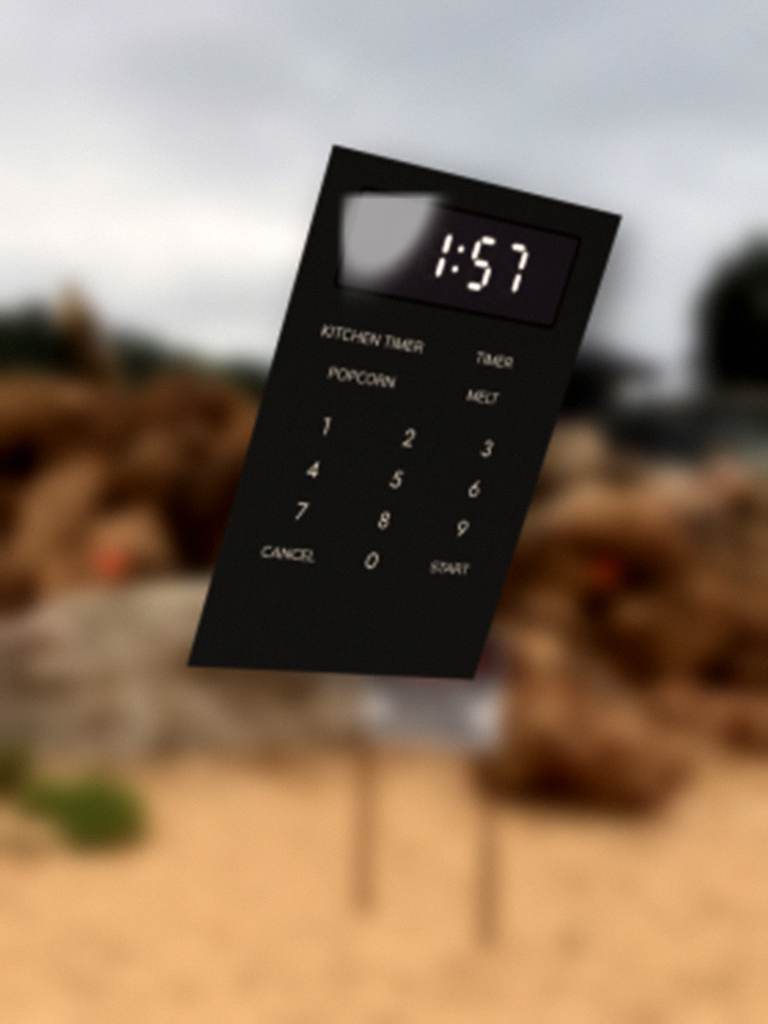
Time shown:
**1:57**
